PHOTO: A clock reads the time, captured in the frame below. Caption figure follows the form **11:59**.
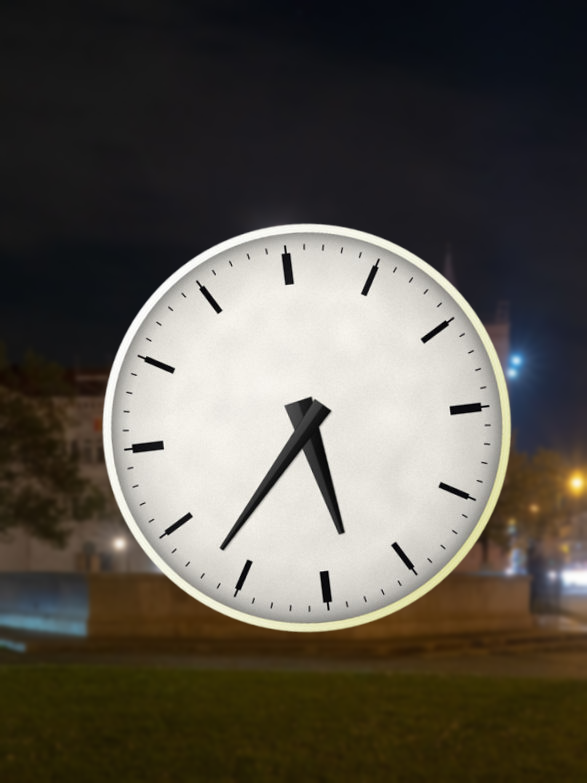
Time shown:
**5:37**
